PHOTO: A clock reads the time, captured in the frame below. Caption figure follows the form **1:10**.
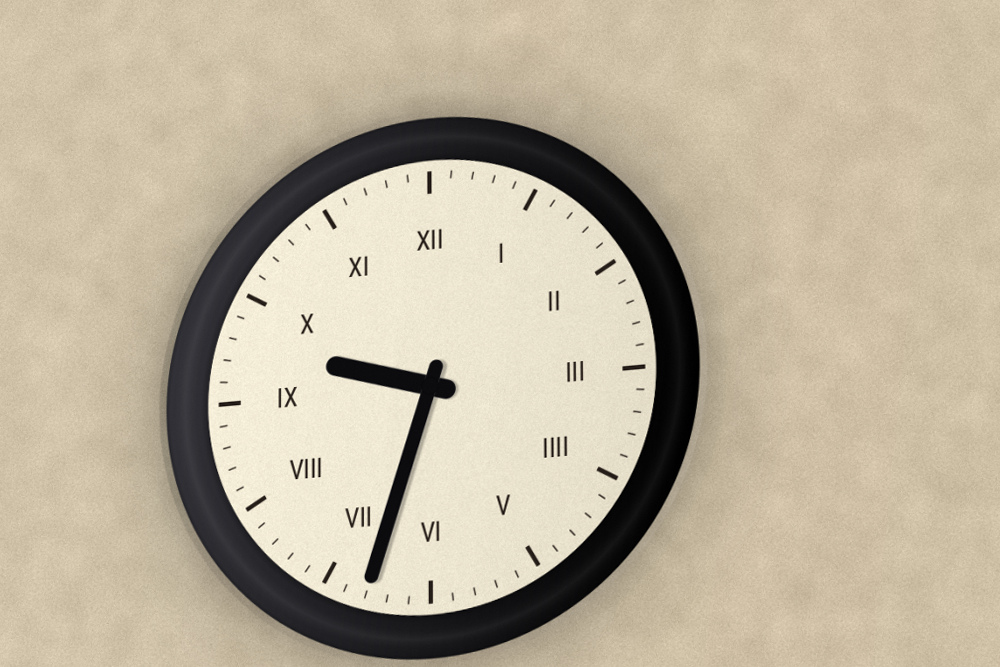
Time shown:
**9:33**
